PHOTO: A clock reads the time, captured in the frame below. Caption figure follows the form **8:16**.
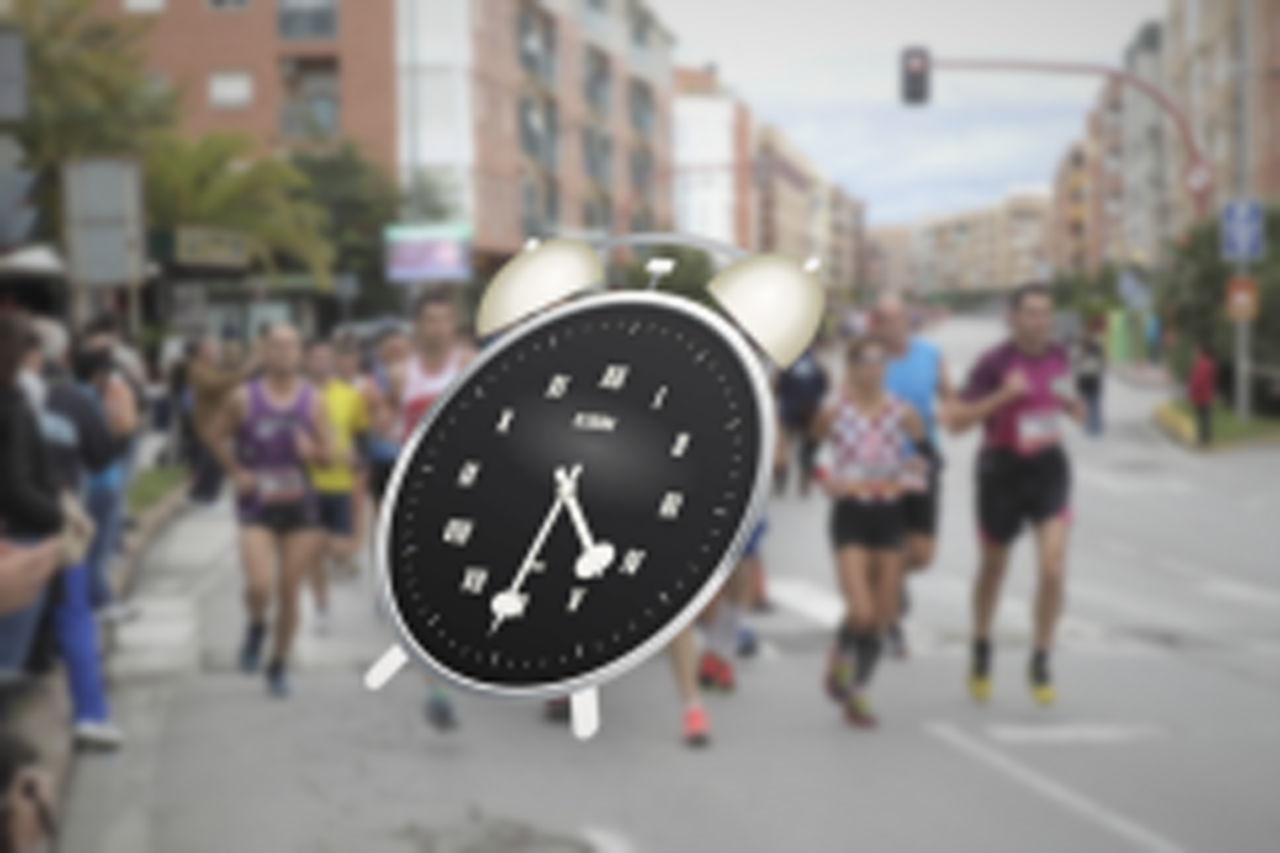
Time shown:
**4:31**
